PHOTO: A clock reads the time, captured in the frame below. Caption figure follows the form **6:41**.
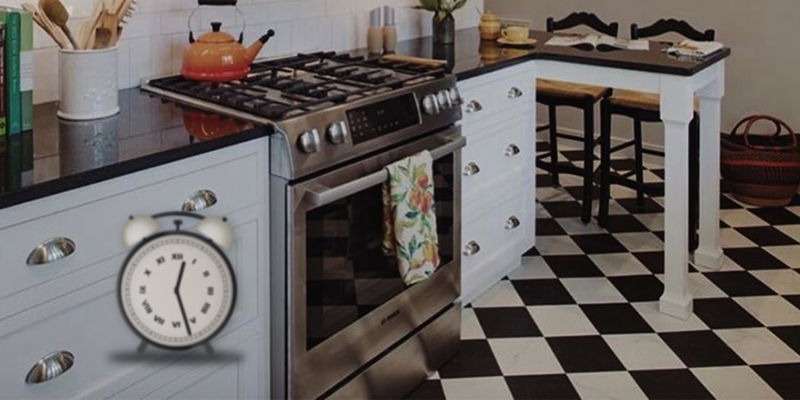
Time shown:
**12:27**
